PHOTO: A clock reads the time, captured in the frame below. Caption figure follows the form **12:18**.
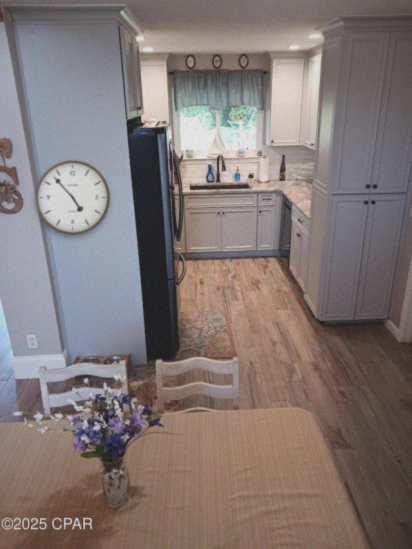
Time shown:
**4:53**
